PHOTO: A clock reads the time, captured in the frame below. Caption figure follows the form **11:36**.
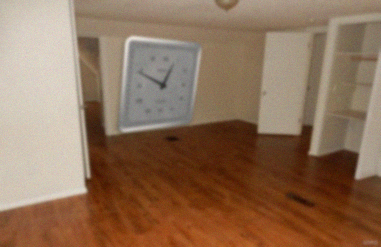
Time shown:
**12:49**
